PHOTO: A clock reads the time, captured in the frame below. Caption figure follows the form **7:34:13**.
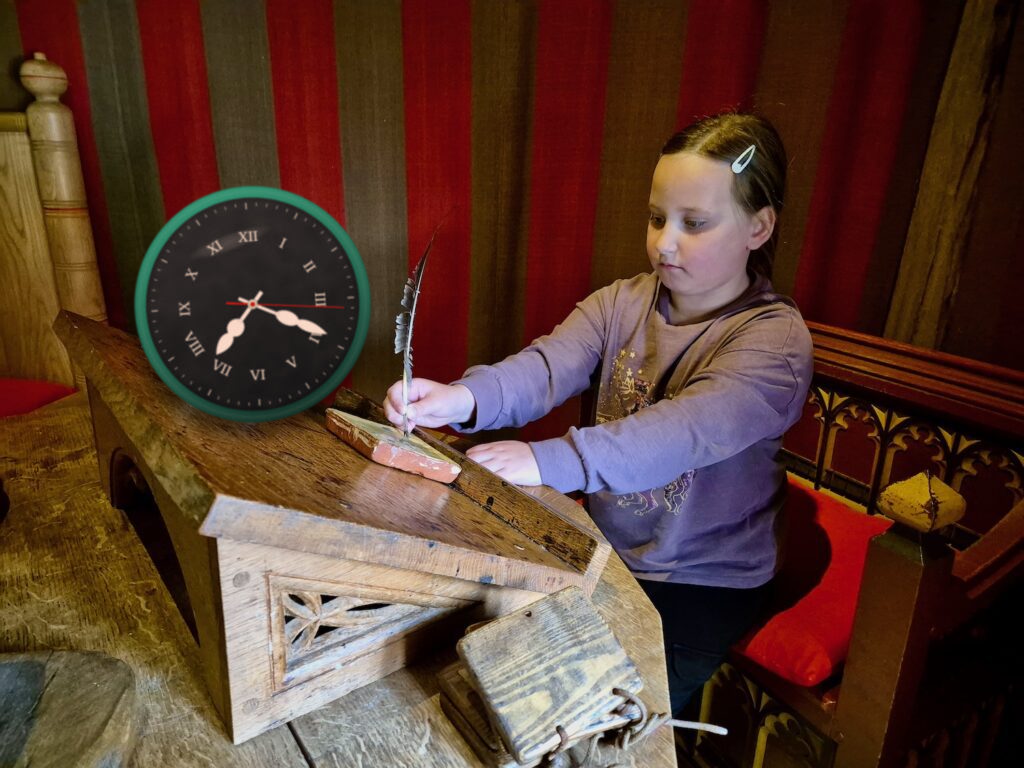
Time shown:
**7:19:16**
